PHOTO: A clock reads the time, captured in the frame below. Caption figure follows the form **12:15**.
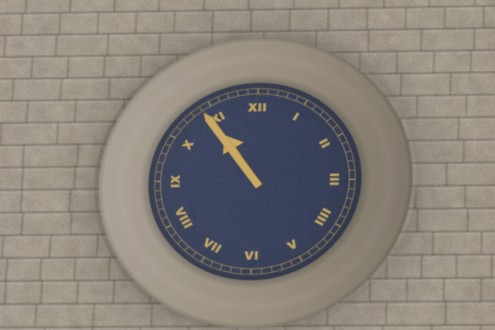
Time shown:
**10:54**
